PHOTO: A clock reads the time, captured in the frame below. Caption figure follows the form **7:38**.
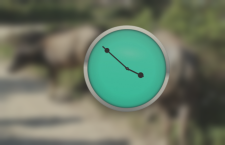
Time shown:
**3:52**
